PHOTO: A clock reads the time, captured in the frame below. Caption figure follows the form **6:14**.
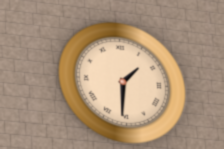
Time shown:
**1:31**
